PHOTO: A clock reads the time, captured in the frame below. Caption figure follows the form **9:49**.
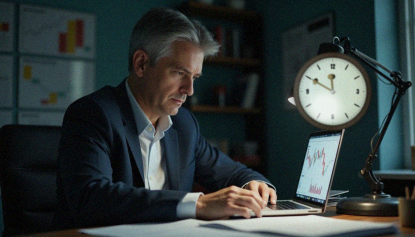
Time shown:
**11:50**
